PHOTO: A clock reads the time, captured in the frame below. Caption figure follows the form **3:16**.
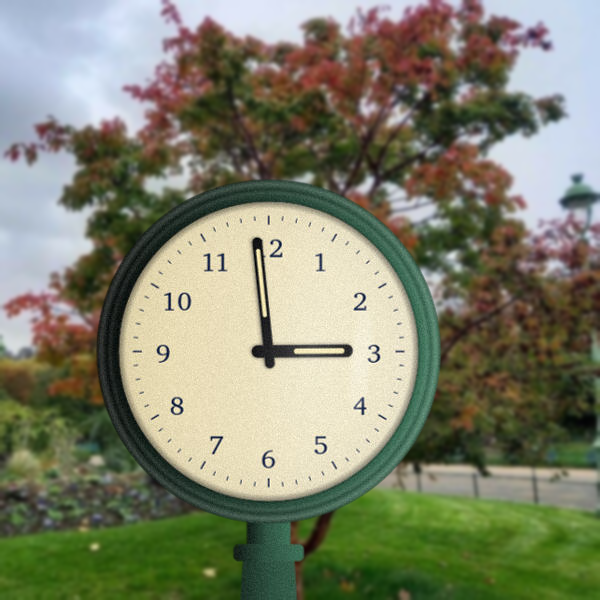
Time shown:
**2:59**
